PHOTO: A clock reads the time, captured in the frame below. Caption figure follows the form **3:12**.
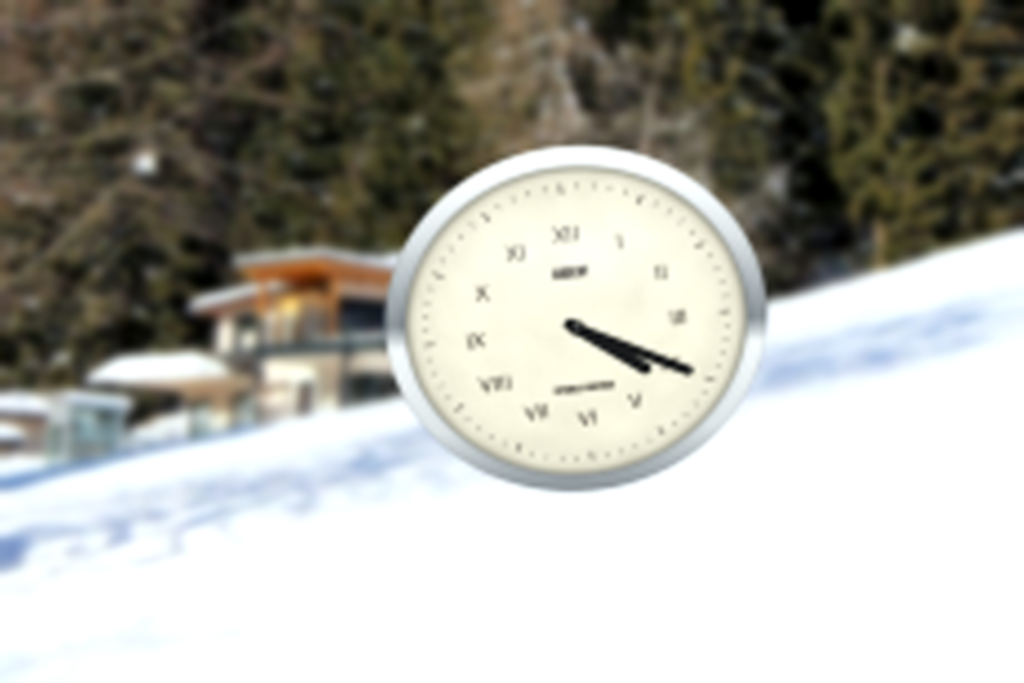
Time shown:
**4:20**
